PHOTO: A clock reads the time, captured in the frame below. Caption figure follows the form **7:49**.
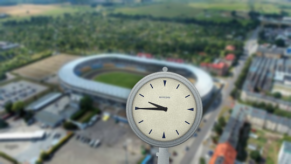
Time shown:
**9:45**
